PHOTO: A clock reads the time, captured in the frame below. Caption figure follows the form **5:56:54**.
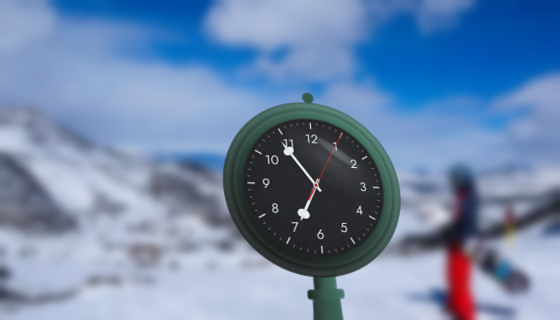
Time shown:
**6:54:05**
